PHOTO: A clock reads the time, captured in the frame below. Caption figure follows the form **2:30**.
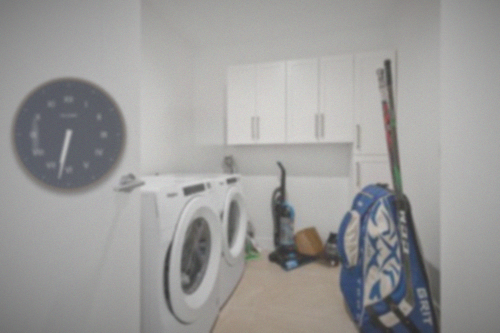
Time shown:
**6:32**
